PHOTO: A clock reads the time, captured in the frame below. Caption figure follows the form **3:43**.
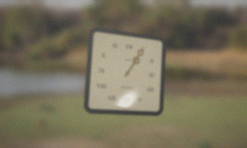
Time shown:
**1:05**
